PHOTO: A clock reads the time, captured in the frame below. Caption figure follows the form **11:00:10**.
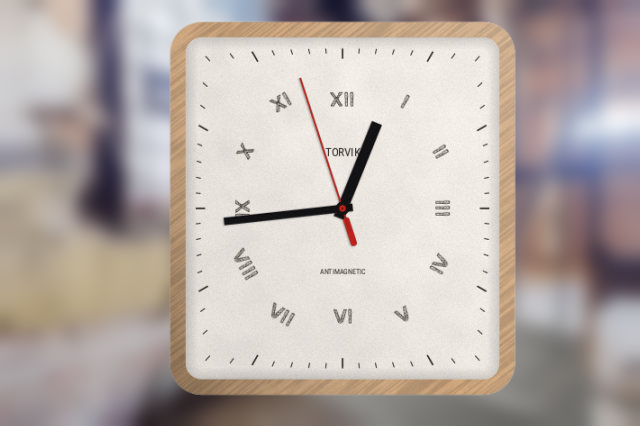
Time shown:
**12:43:57**
